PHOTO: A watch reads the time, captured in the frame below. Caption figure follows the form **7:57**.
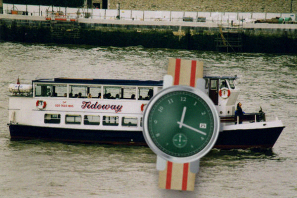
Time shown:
**12:18**
